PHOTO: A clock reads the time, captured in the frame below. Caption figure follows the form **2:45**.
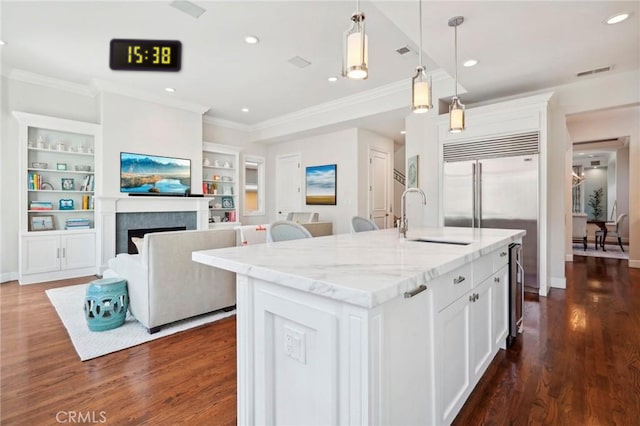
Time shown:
**15:38**
